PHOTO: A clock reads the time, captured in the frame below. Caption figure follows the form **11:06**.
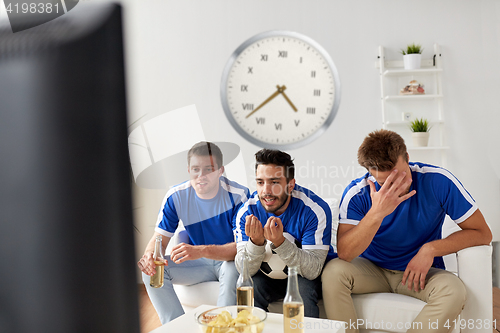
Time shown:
**4:38**
